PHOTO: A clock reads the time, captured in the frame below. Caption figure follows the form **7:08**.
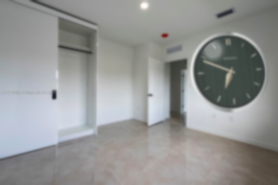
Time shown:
**6:49**
